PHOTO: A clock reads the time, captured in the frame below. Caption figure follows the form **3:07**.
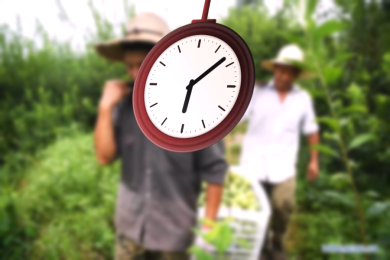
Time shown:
**6:08**
